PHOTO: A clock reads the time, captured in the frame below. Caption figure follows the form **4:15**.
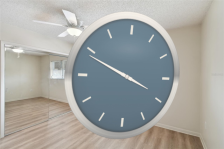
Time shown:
**3:49**
